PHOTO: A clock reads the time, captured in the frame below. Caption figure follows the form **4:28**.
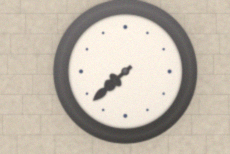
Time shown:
**7:38**
